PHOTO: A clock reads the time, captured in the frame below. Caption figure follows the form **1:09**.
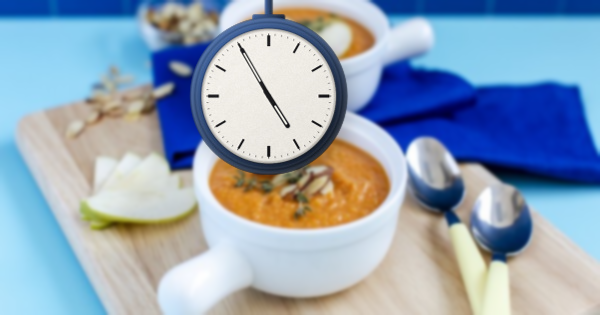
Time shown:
**4:55**
